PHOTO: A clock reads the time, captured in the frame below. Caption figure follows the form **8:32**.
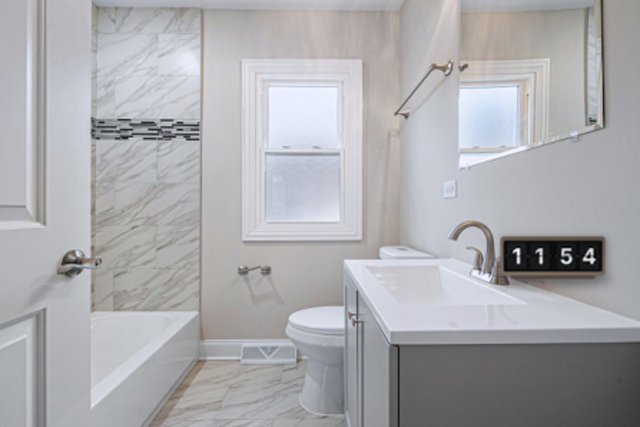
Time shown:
**11:54**
